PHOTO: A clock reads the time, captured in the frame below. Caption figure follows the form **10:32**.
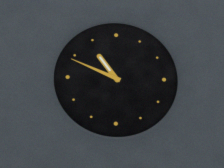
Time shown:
**10:49**
